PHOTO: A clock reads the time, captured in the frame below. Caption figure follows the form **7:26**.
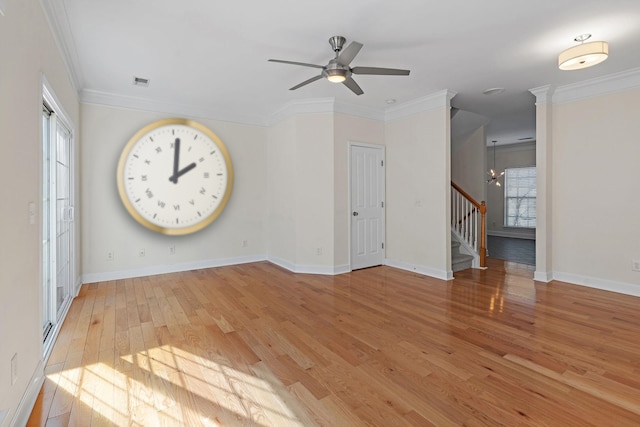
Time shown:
**2:01**
